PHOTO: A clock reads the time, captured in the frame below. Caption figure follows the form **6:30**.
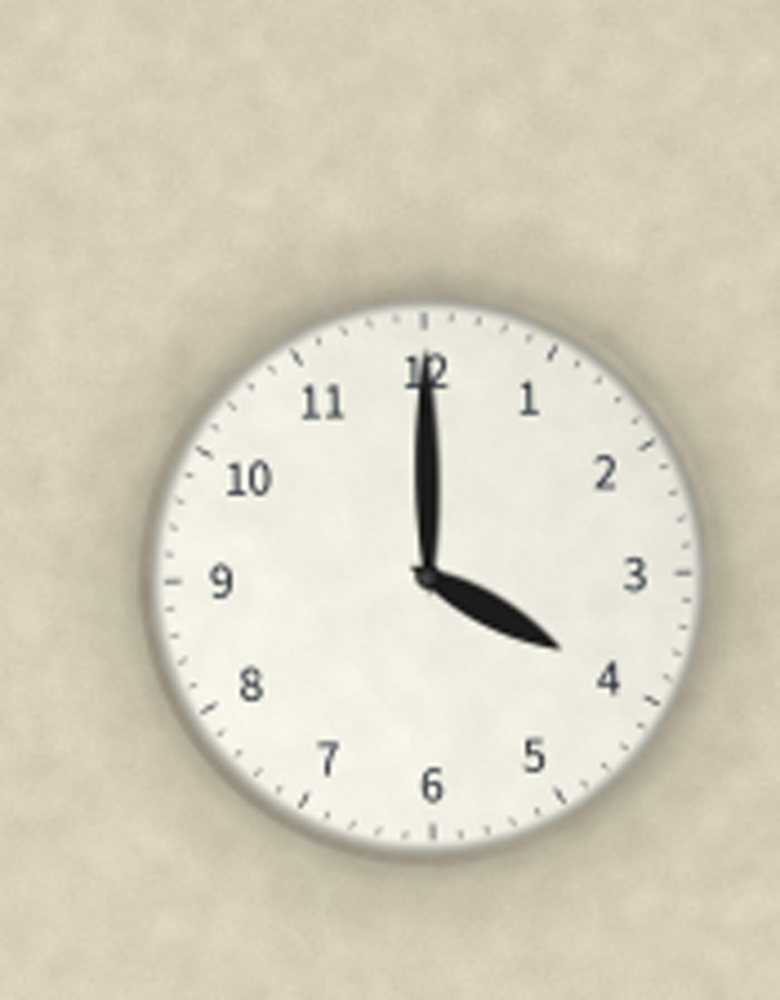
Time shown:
**4:00**
